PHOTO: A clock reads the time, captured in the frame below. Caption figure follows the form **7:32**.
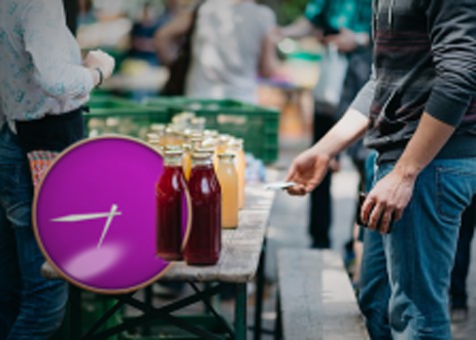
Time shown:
**6:44**
